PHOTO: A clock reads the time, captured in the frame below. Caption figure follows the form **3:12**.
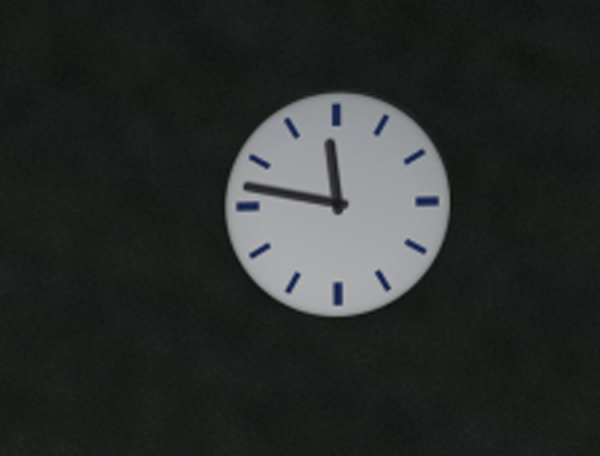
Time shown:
**11:47**
